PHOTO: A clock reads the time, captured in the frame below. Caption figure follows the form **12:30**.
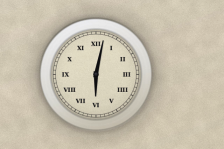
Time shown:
**6:02**
